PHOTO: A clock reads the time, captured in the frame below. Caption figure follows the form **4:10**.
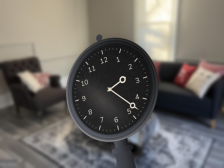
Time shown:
**2:23**
